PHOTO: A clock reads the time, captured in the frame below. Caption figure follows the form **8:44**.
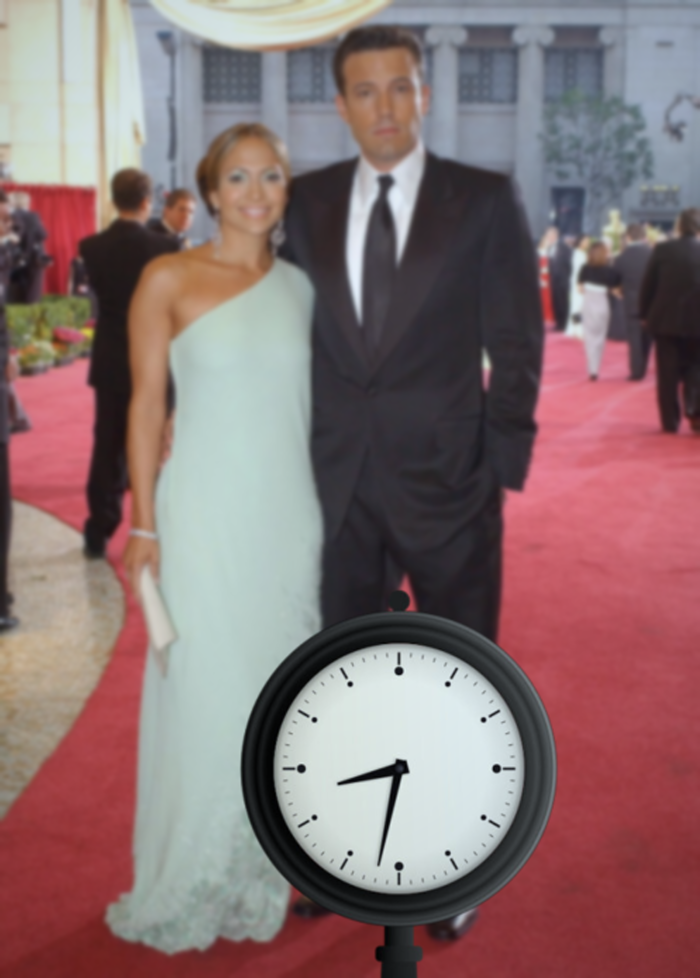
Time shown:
**8:32**
